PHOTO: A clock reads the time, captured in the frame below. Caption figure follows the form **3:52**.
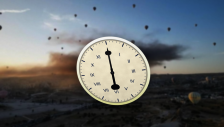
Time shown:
**6:00**
